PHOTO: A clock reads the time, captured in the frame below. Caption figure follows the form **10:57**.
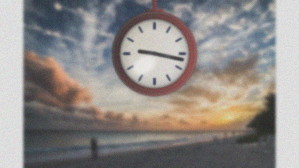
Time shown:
**9:17**
